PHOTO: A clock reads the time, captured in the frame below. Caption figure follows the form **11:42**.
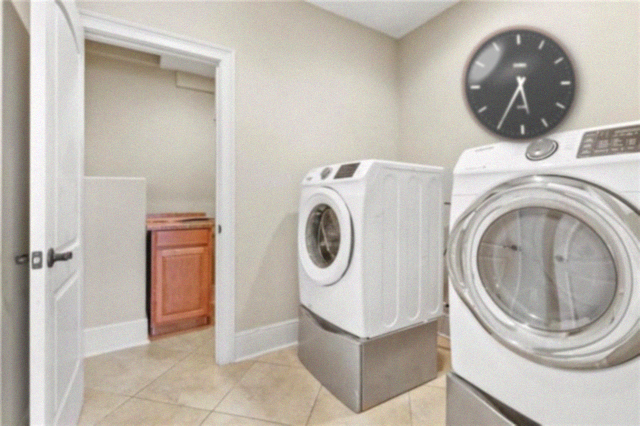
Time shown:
**5:35**
